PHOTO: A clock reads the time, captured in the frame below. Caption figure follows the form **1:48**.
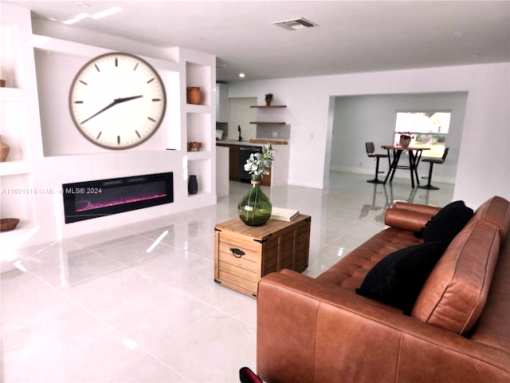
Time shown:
**2:40**
